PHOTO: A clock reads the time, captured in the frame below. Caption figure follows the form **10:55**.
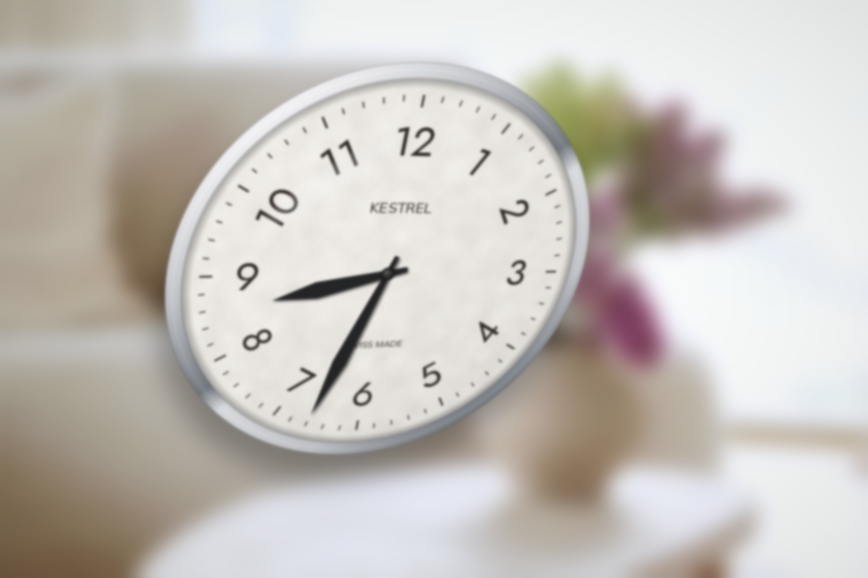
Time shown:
**8:33**
